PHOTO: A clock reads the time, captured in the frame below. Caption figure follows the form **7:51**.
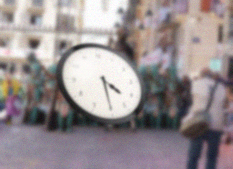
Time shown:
**4:30**
